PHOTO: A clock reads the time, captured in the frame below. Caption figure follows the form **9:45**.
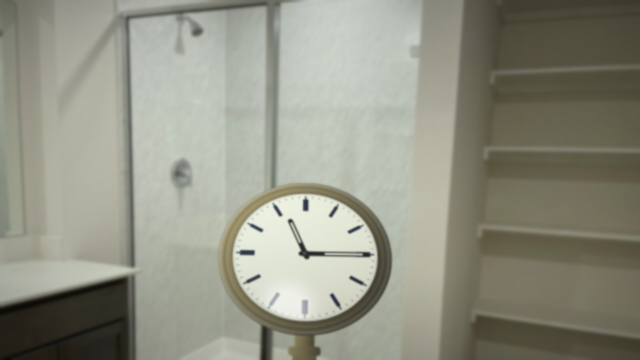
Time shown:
**11:15**
